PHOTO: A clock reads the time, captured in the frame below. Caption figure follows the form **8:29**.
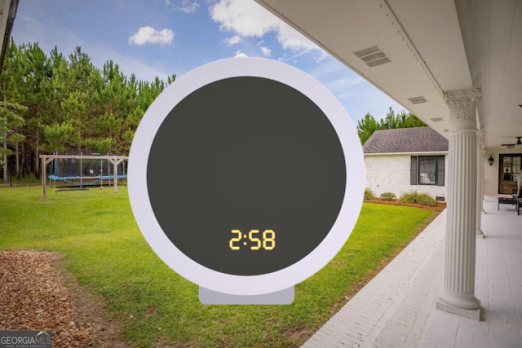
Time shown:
**2:58**
